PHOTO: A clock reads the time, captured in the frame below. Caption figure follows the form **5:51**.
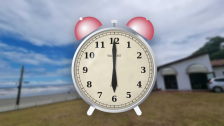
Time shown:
**6:00**
